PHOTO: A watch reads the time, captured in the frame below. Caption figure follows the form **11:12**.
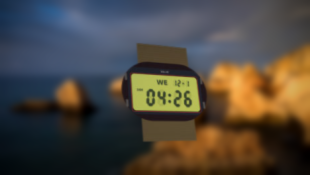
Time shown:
**4:26**
